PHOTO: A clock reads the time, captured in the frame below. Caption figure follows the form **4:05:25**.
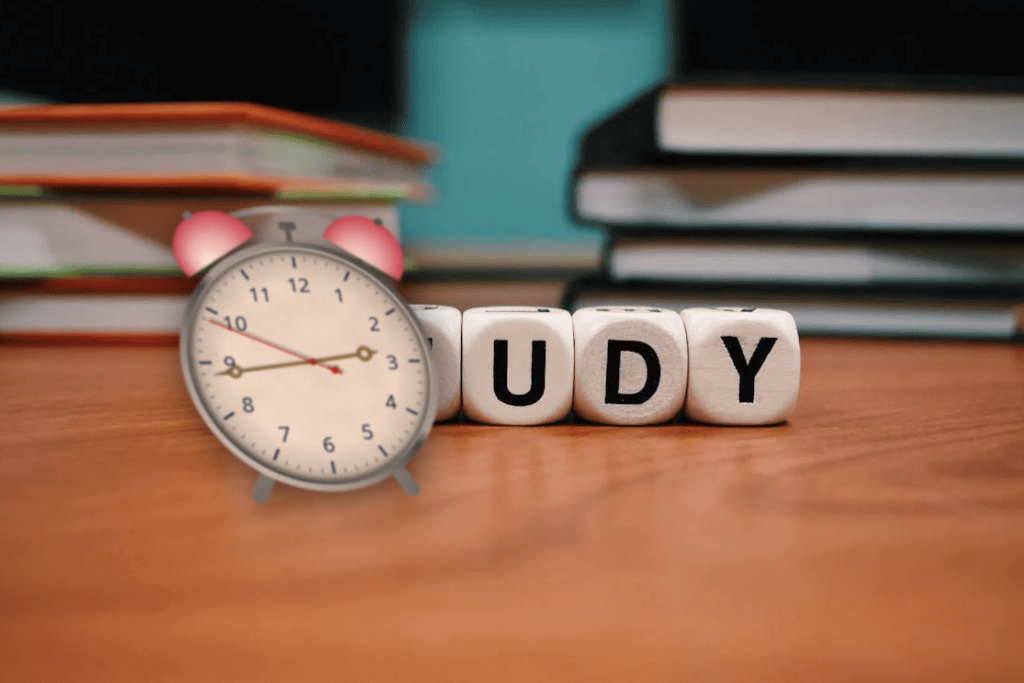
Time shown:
**2:43:49**
